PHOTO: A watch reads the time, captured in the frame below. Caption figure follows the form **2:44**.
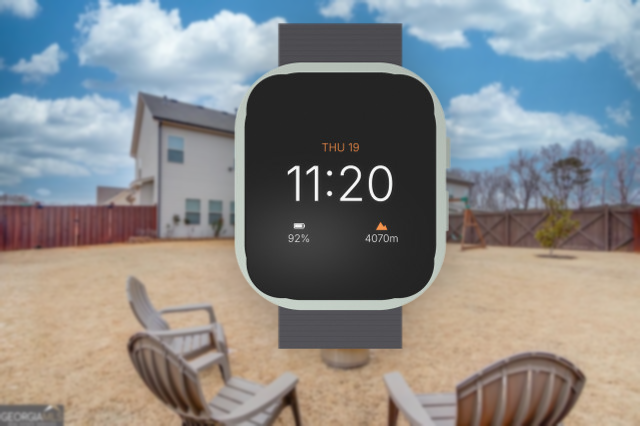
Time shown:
**11:20**
